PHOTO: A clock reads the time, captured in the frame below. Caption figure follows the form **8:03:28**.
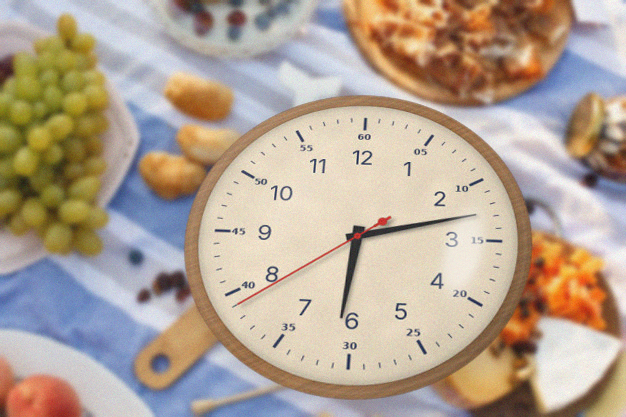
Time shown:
**6:12:39**
